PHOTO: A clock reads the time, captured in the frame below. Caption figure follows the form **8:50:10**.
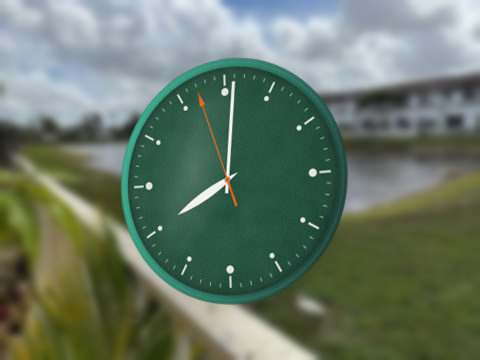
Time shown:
**8:00:57**
